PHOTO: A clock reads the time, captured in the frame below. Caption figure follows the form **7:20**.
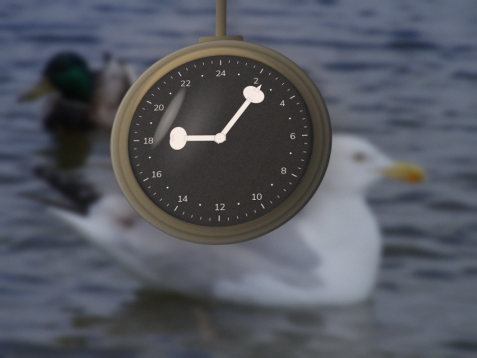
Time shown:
**18:06**
